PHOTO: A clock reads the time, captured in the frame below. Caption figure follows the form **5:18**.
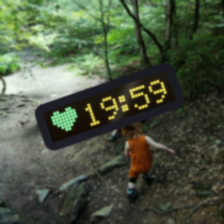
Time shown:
**19:59**
